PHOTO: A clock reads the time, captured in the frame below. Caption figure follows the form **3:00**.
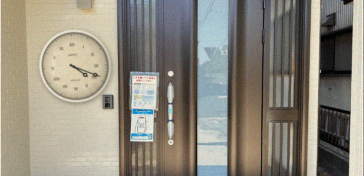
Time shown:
**4:19**
